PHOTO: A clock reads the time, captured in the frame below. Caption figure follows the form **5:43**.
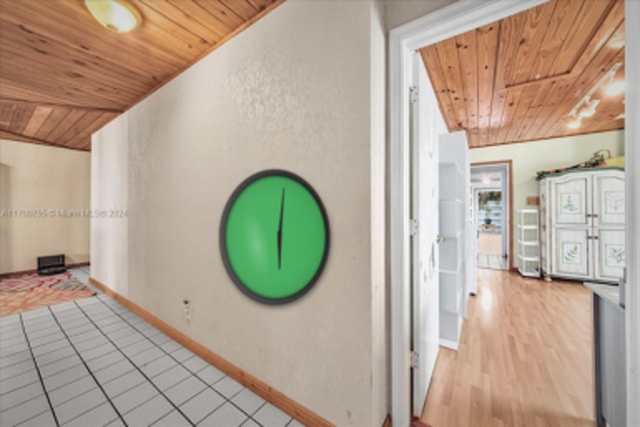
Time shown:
**6:01**
